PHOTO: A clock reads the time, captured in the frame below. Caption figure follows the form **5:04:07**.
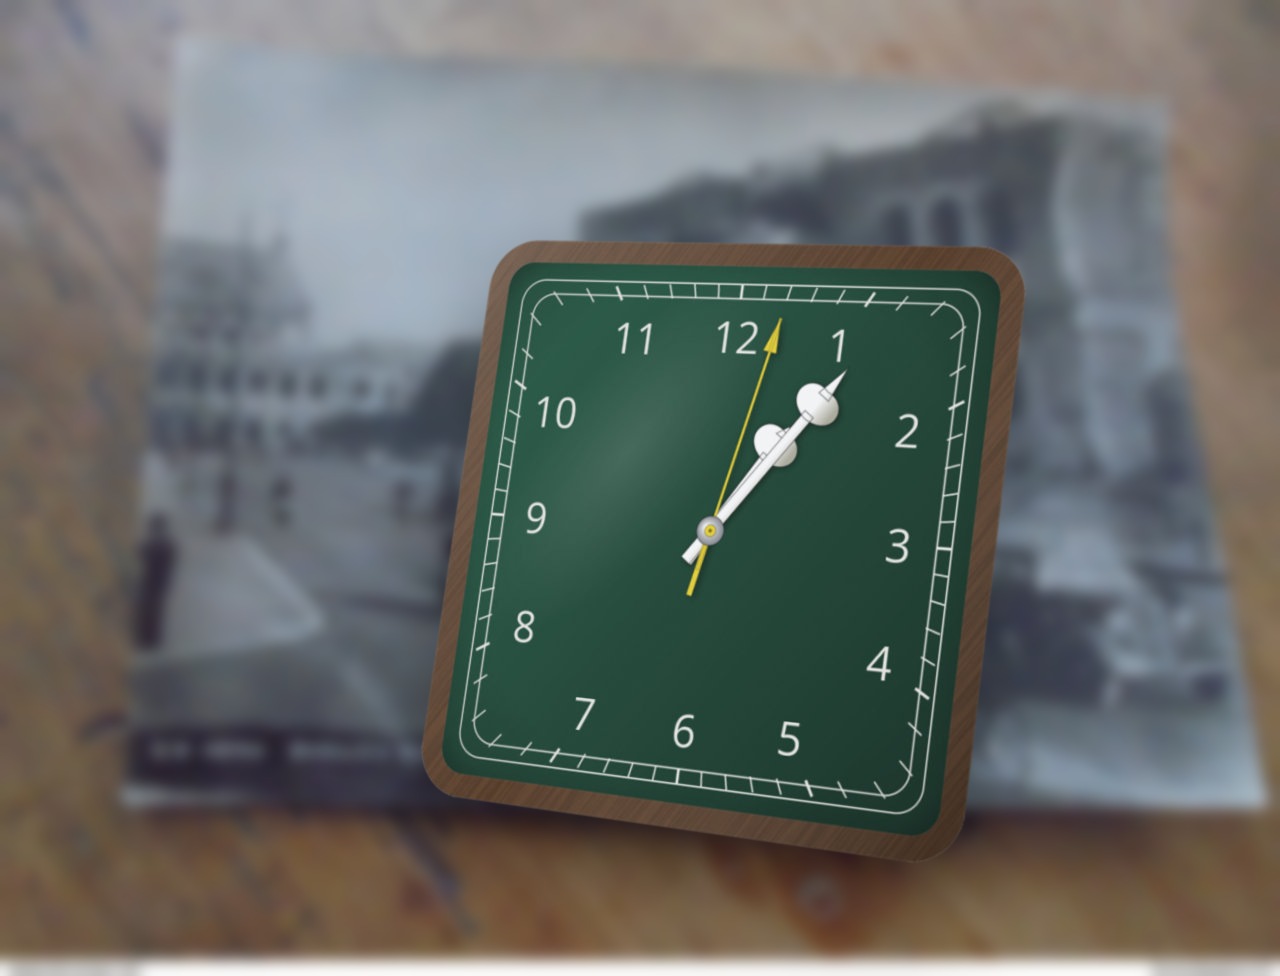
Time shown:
**1:06:02**
